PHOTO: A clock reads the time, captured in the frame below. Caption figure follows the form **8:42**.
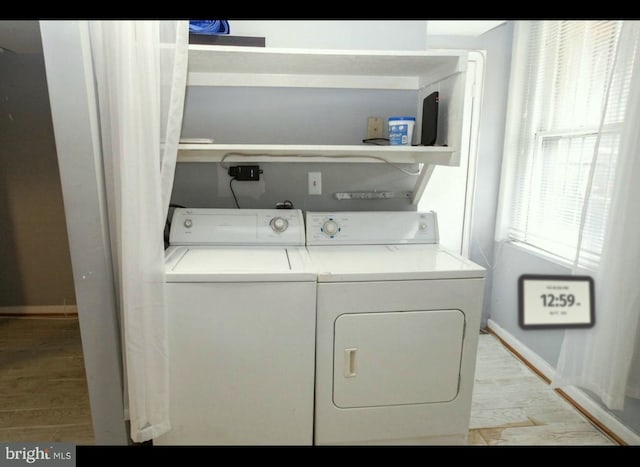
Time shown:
**12:59**
